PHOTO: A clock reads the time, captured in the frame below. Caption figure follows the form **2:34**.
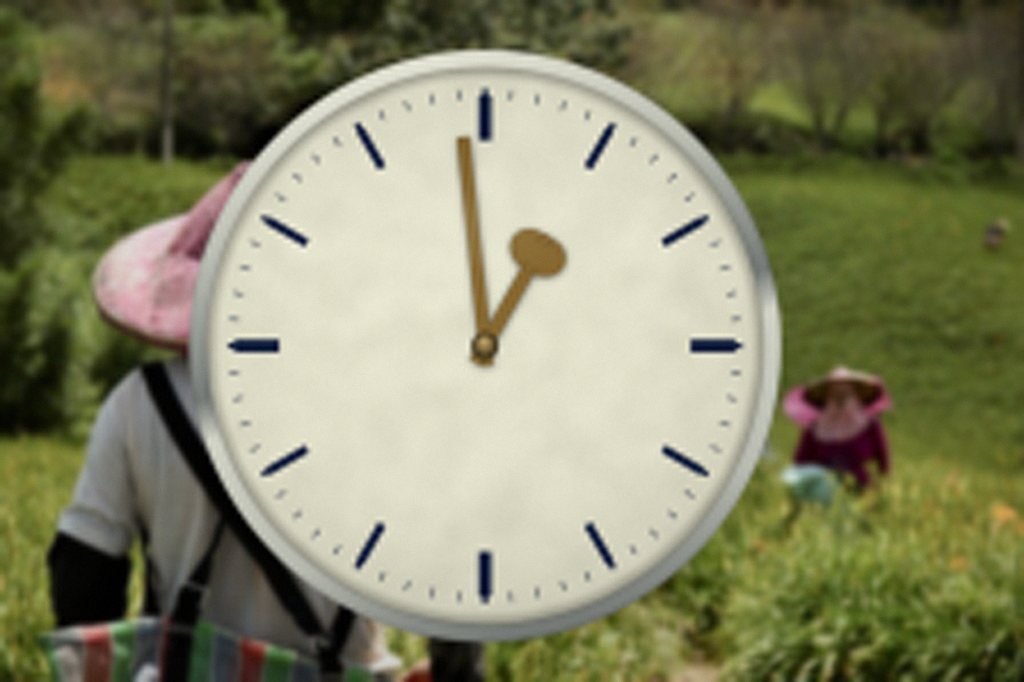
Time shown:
**12:59**
